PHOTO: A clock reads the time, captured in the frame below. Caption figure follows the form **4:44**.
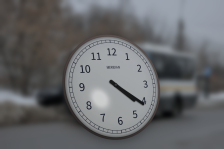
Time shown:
**4:21**
